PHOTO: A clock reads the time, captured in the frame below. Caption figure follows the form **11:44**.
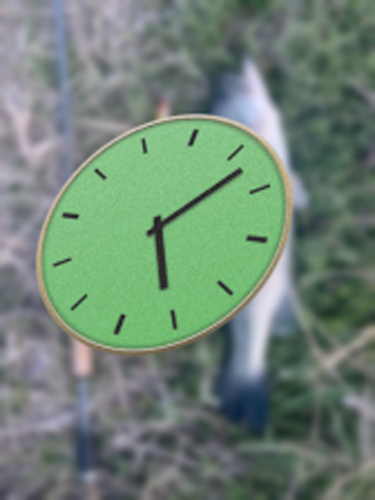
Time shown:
**5:07**
